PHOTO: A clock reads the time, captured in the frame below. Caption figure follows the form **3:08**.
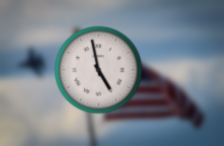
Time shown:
**4:58**
